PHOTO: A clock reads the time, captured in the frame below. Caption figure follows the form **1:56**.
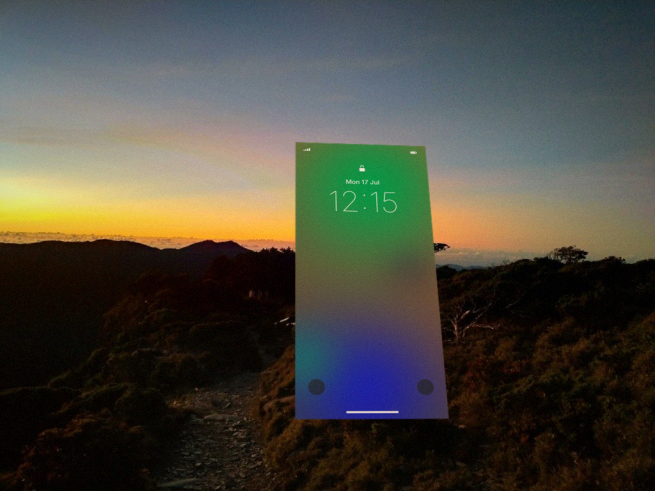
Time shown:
**12:15**
